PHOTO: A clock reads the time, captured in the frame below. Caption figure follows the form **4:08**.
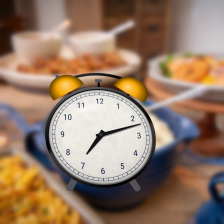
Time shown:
**7:12**
